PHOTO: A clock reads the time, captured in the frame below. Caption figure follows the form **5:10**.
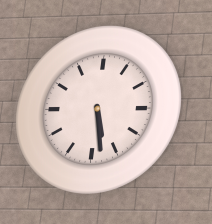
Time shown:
**5:28**
